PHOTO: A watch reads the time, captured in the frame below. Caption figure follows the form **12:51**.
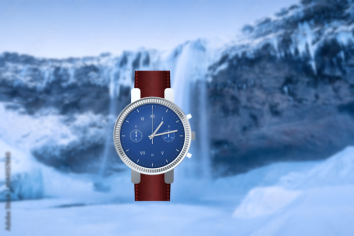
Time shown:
**1:13**
